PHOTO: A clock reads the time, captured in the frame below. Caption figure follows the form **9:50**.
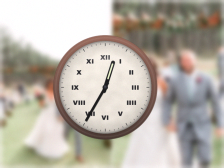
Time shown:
**12:35**
